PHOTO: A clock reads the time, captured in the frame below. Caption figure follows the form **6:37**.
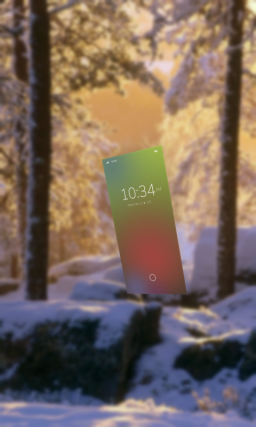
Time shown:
**10:34**
